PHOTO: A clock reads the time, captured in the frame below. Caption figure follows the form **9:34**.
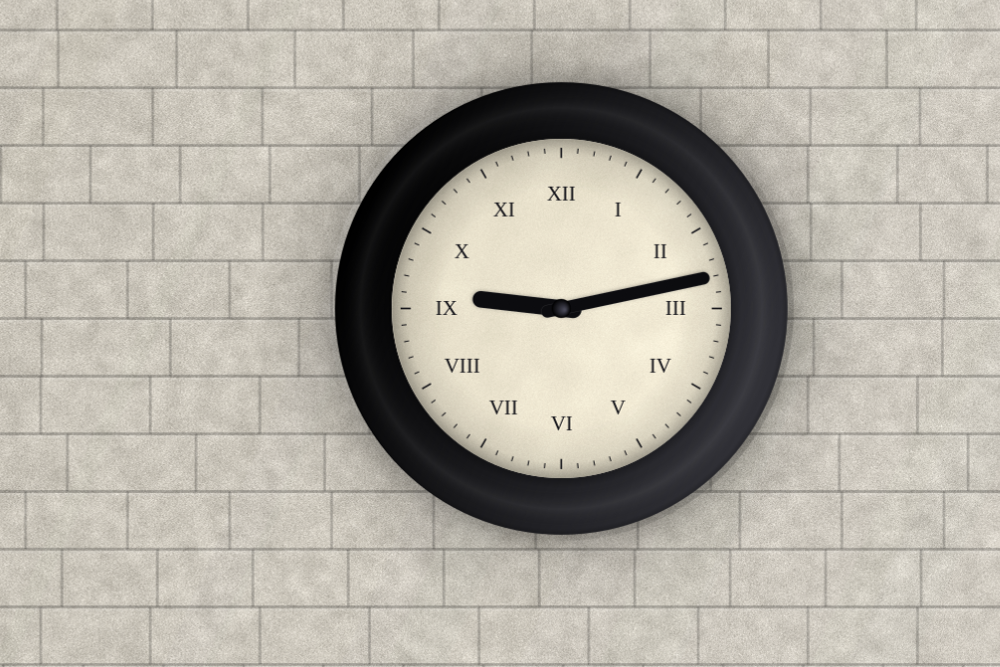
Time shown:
**9:13**
